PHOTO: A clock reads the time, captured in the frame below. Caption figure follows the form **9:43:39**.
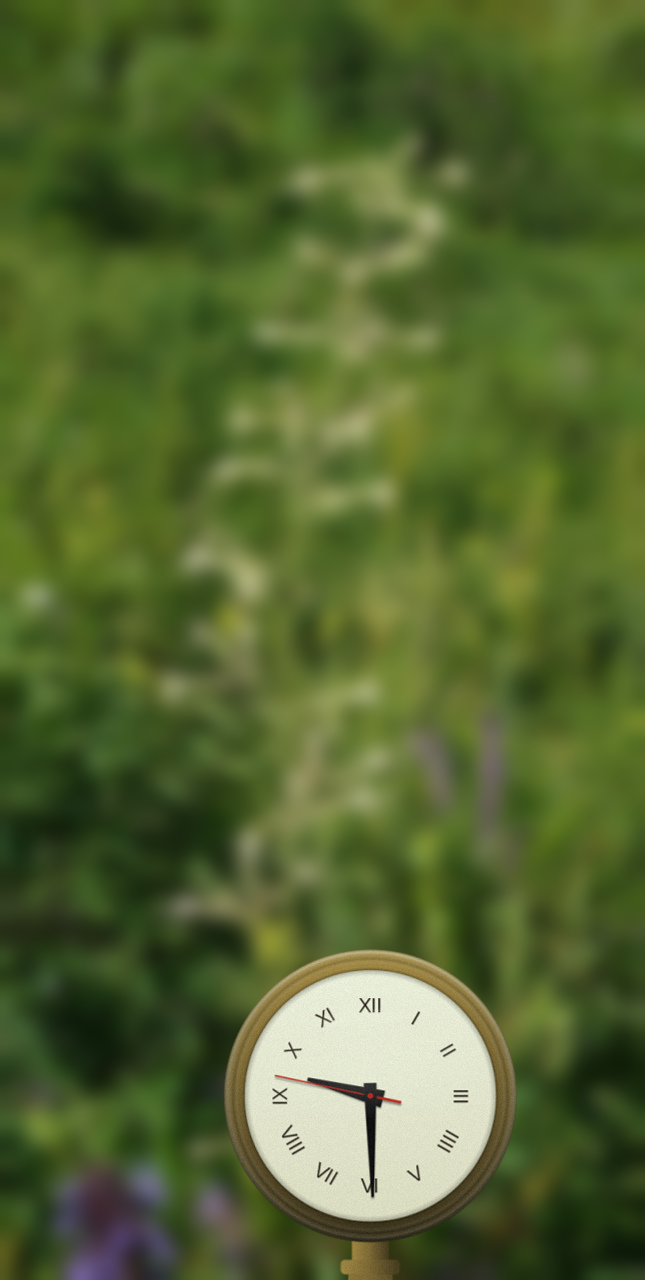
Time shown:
**9:29:47**
